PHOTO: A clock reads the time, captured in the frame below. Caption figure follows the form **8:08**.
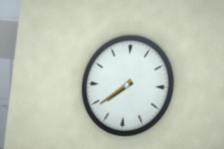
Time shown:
**7:39**
